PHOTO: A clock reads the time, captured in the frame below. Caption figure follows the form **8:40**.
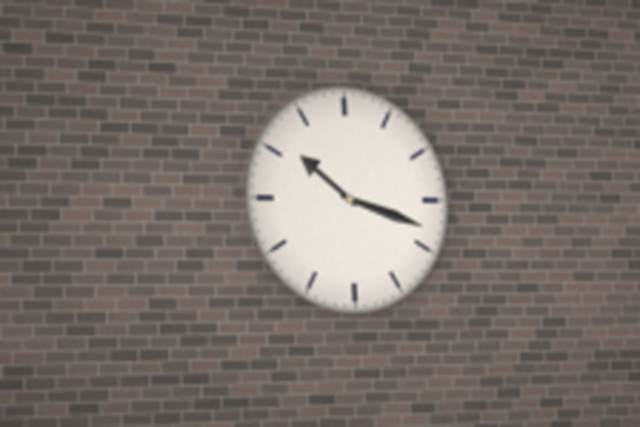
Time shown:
**10:18**
